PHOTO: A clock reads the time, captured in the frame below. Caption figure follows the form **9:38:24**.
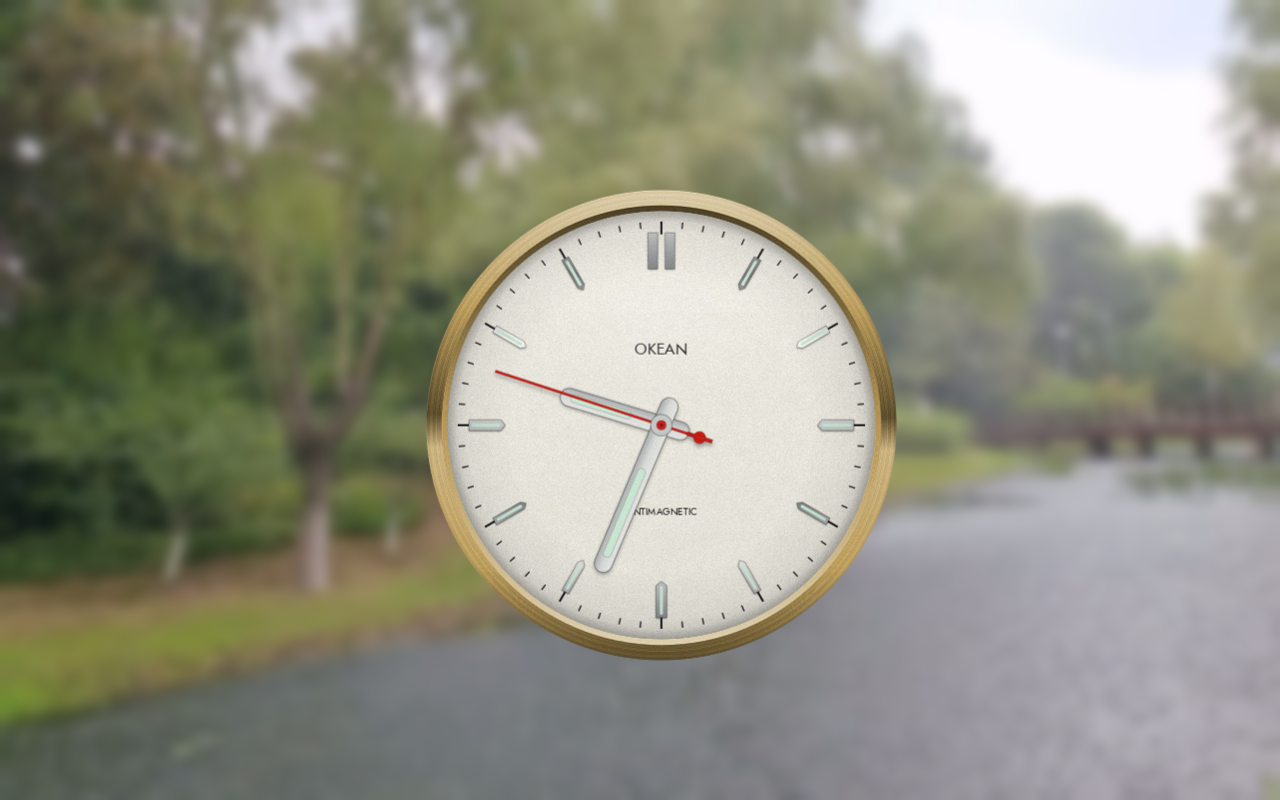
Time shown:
**9:33:48**
